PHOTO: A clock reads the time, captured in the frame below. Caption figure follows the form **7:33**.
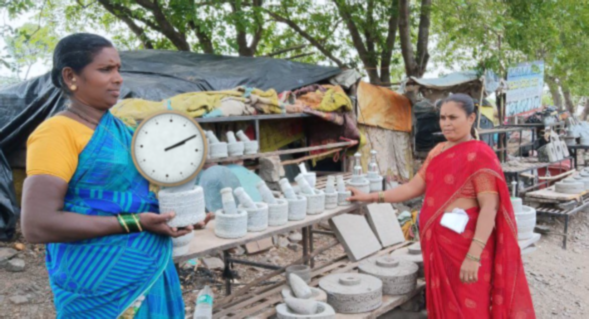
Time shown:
**2:10**
